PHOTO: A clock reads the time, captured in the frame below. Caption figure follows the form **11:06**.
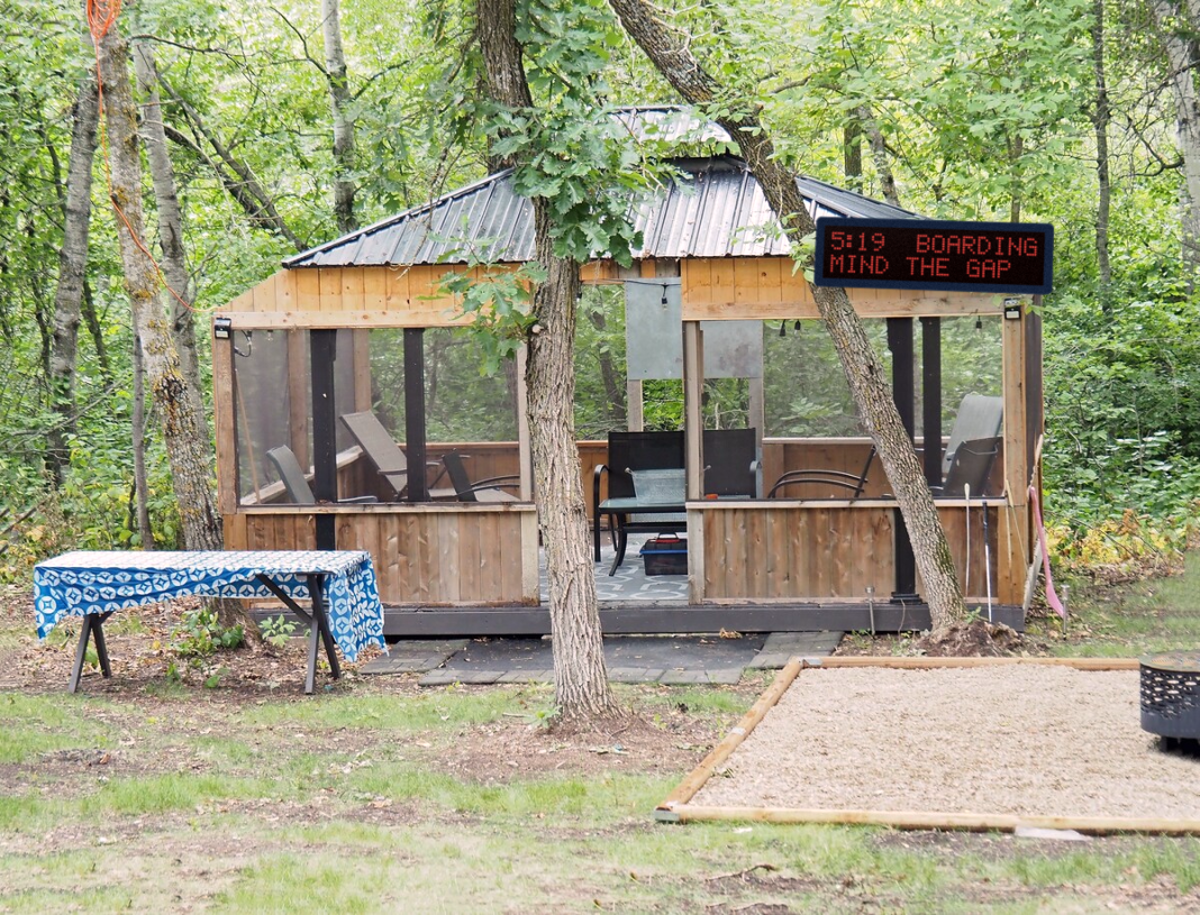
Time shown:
**5:19**
